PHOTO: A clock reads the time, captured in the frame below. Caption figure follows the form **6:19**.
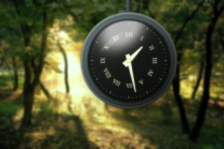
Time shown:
**1:28**
